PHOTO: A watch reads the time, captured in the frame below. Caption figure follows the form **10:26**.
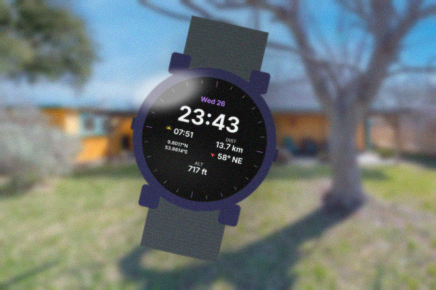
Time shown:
**23:43**
